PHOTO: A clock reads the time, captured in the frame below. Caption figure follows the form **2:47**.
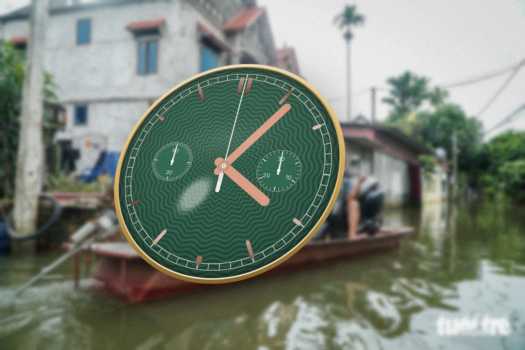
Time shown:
**4:06**
